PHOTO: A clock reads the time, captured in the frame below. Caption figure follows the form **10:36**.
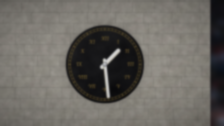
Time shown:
**1:29**
